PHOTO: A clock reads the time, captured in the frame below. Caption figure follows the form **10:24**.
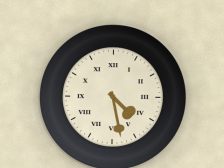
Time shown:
**4:28**
